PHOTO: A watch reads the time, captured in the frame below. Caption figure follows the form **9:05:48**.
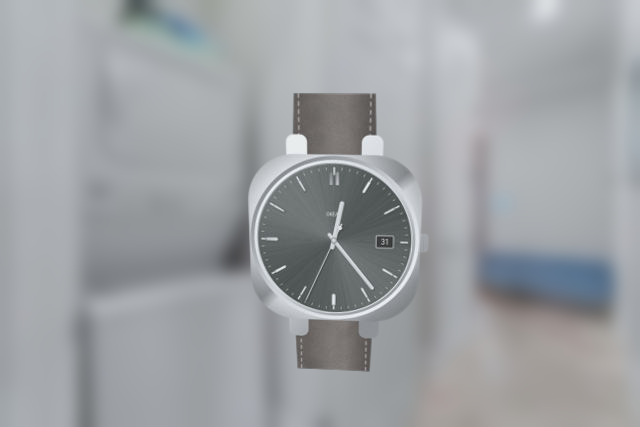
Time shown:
**12:23:34**
